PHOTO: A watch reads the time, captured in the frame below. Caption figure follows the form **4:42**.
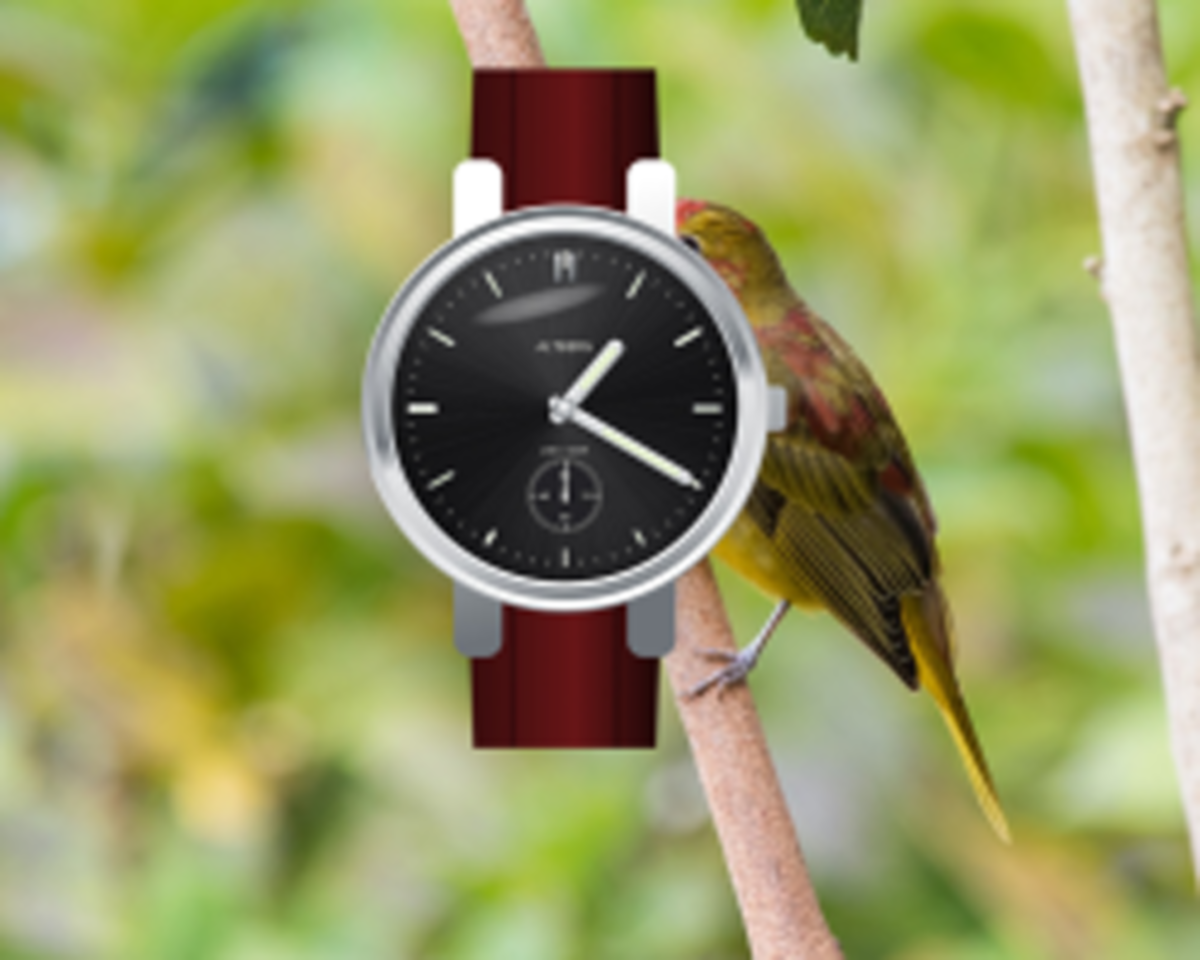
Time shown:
**1:20**
